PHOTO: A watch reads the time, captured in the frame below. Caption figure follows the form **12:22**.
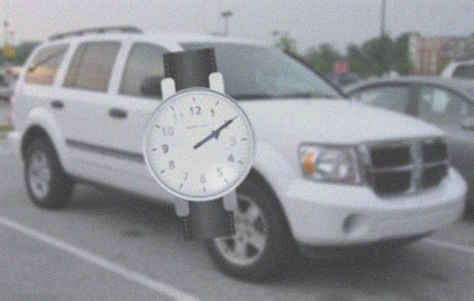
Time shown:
**2:10**
